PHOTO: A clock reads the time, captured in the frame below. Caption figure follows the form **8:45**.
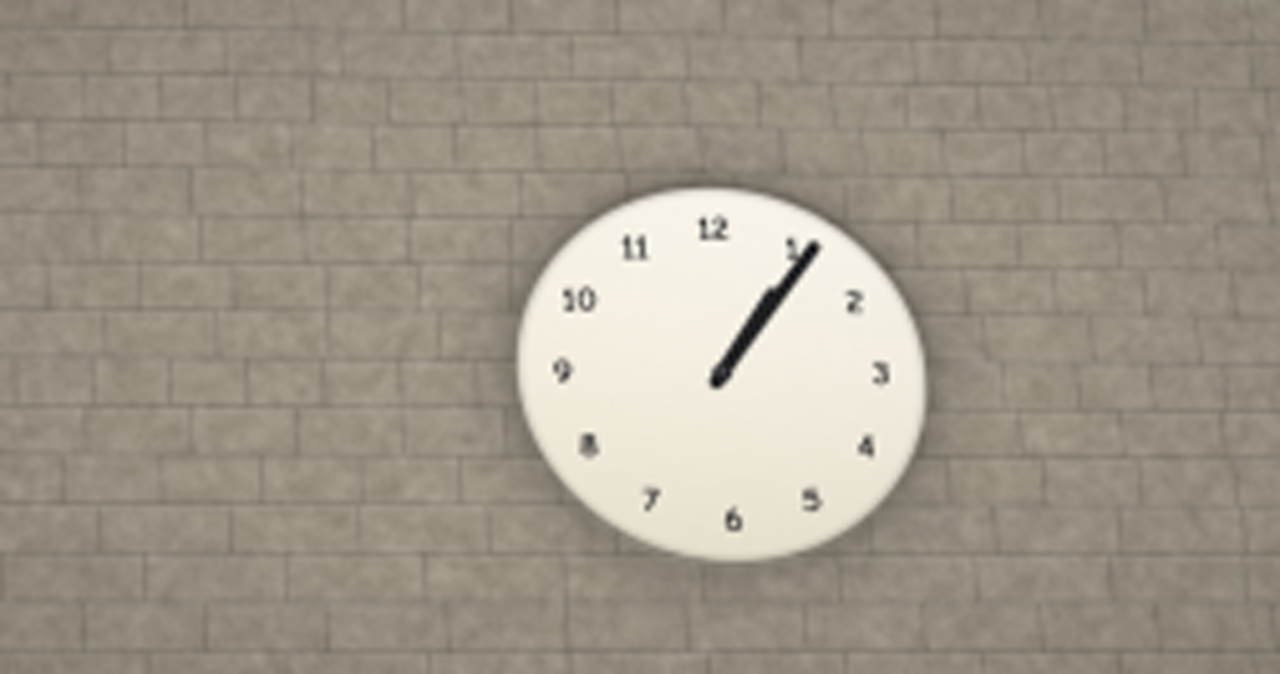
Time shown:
**1:06**
